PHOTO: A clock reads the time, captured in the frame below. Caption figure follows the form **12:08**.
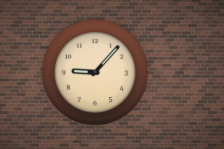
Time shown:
**9:07**
